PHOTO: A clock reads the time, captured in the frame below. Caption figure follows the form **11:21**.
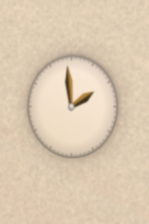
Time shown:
**1:59**
